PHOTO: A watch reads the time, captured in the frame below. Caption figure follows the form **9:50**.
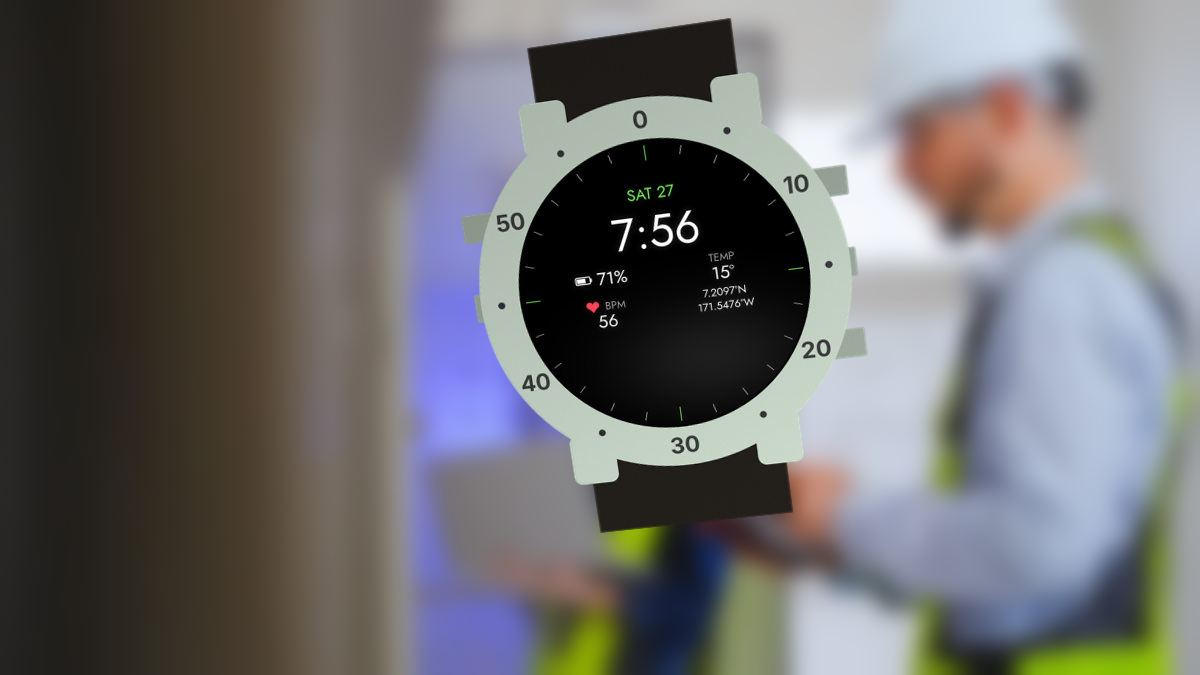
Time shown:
**7:56**
